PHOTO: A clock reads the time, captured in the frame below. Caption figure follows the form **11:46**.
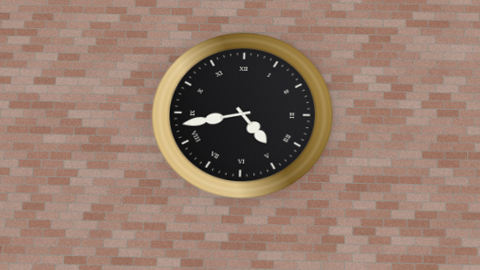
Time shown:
**4:43**
